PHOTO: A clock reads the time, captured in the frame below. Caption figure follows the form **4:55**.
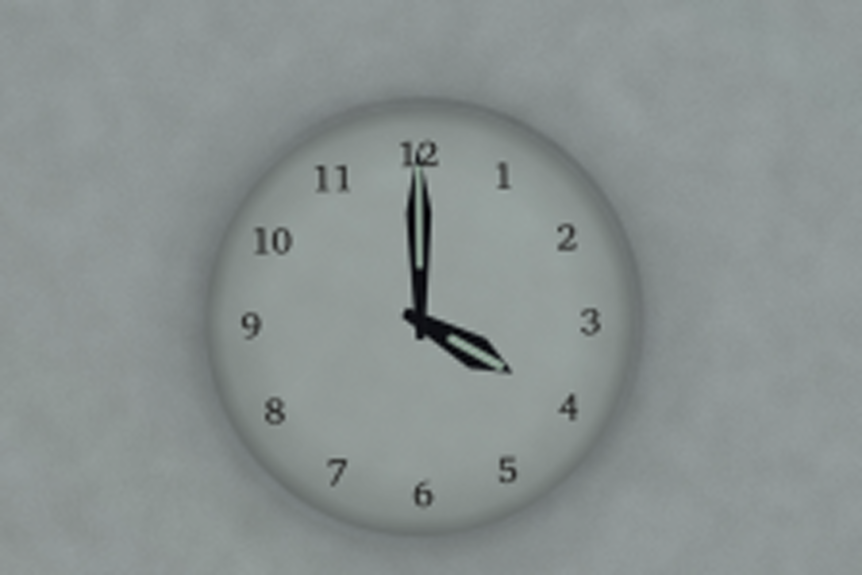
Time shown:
**4:00**
